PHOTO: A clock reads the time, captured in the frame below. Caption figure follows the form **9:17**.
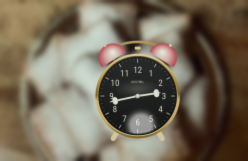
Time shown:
**2:43**
